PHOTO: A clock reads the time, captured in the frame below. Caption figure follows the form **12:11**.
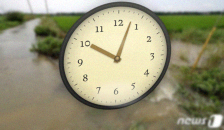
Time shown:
**10:03**
